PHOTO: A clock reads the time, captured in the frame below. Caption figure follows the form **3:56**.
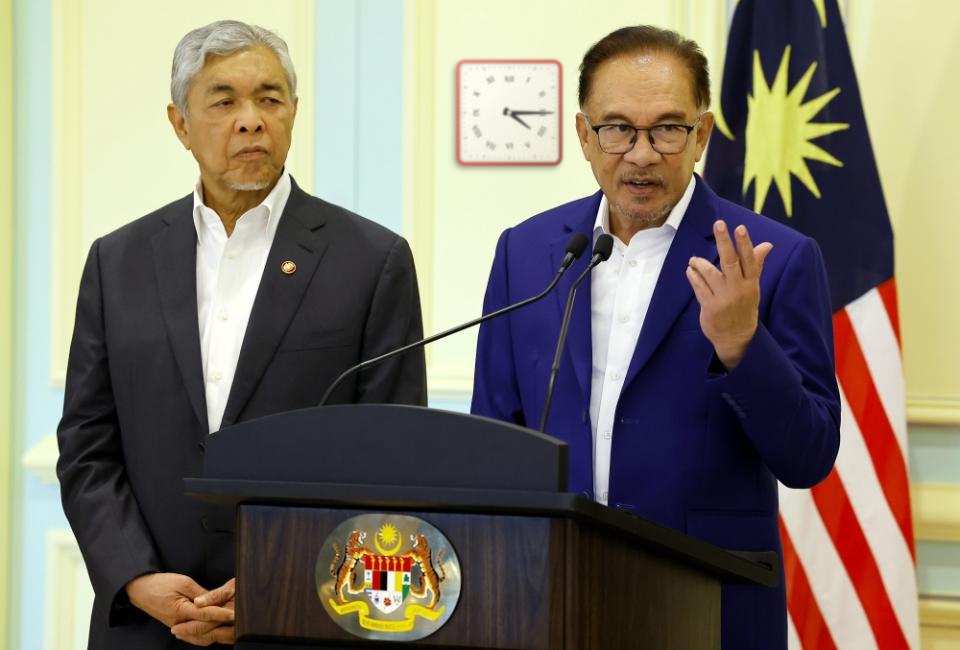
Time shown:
**4:15**
